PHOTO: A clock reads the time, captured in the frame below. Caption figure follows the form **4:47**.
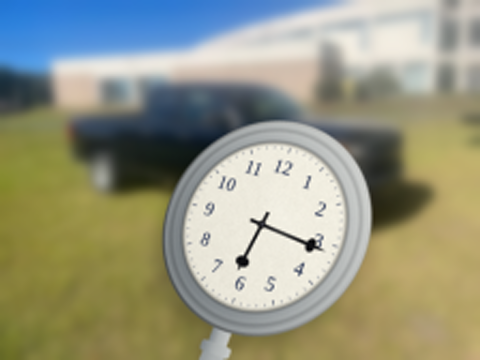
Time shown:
**6:16**
